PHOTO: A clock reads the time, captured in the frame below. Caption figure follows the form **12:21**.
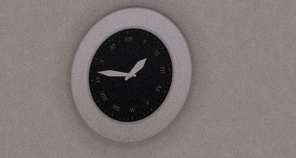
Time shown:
**1:47**
